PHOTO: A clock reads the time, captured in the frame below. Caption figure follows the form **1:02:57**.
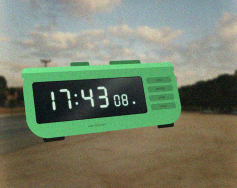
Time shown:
**17:43:08**
